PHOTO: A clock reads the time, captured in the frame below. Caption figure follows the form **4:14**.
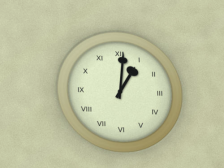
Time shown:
**1:01**
